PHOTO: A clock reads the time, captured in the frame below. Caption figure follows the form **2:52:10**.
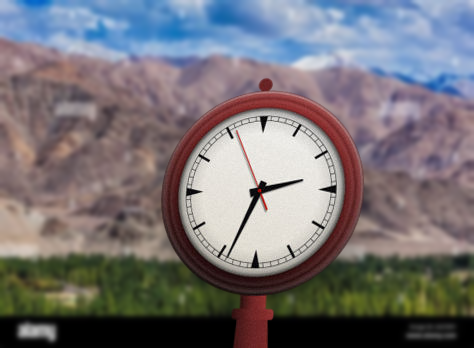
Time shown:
**2:33:56**
